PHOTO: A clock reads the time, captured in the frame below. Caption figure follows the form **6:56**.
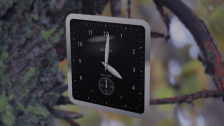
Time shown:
**4:01**
